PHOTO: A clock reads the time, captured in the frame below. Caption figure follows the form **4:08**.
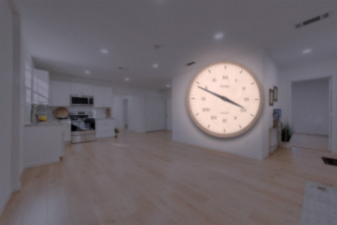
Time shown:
**3:49**
